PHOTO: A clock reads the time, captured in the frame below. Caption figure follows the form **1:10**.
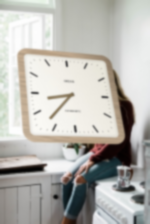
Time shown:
**8:37**
